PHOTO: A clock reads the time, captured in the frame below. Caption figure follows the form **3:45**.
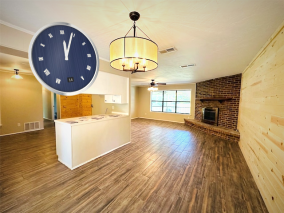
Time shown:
**12:04**
